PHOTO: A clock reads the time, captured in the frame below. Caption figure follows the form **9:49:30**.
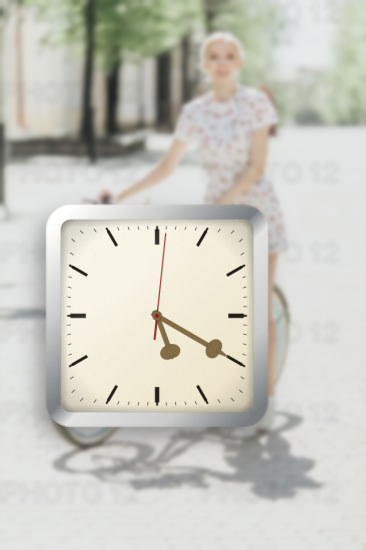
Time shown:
**5:20:01**
